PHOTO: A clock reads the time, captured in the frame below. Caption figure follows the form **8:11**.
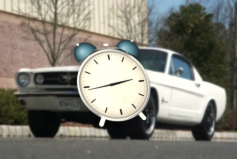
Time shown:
**2:44**
